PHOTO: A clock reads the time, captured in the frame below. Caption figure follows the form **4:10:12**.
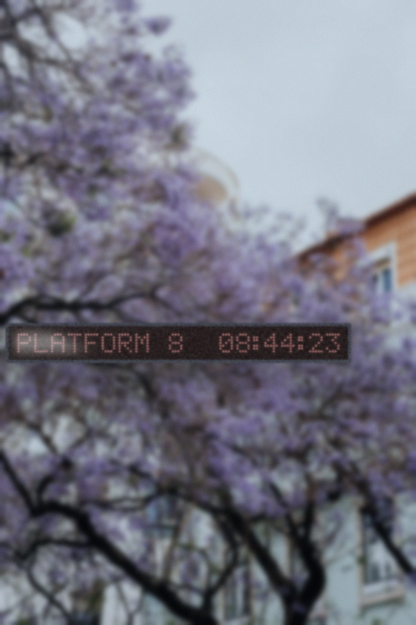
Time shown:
**8:44:23**
